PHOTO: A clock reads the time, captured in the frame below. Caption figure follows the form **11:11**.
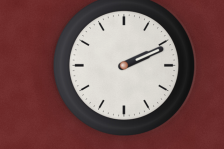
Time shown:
**2:11**
